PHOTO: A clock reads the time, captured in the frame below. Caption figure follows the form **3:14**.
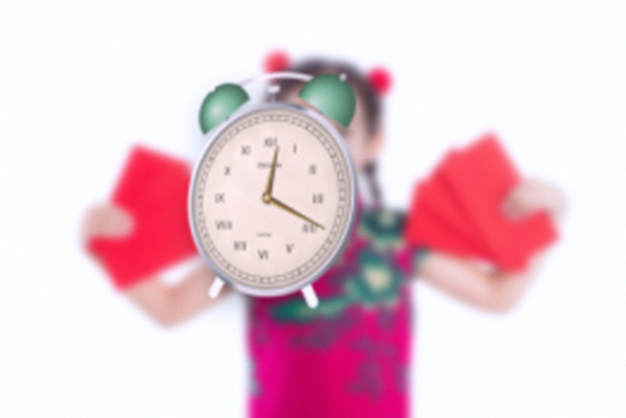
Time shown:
**12:19**
